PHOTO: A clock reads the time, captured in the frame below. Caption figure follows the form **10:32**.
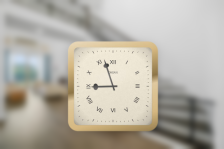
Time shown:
**8:57**
